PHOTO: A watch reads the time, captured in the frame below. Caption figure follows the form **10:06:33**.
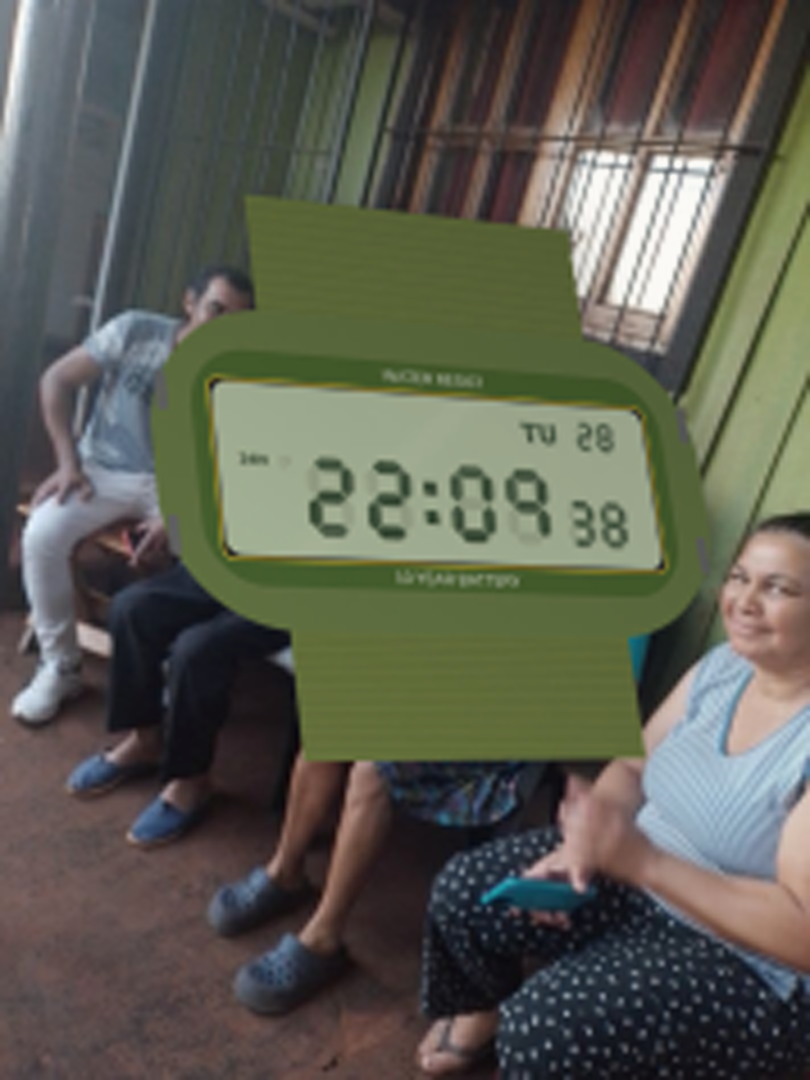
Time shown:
**22:09:38**
